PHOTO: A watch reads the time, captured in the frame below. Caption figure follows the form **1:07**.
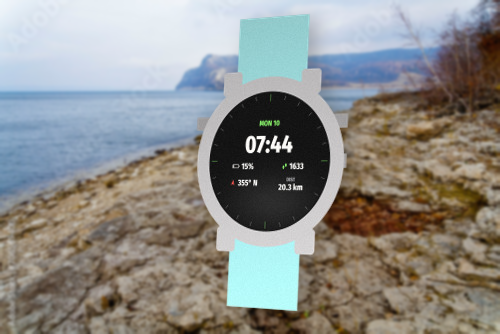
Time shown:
**7:44**
